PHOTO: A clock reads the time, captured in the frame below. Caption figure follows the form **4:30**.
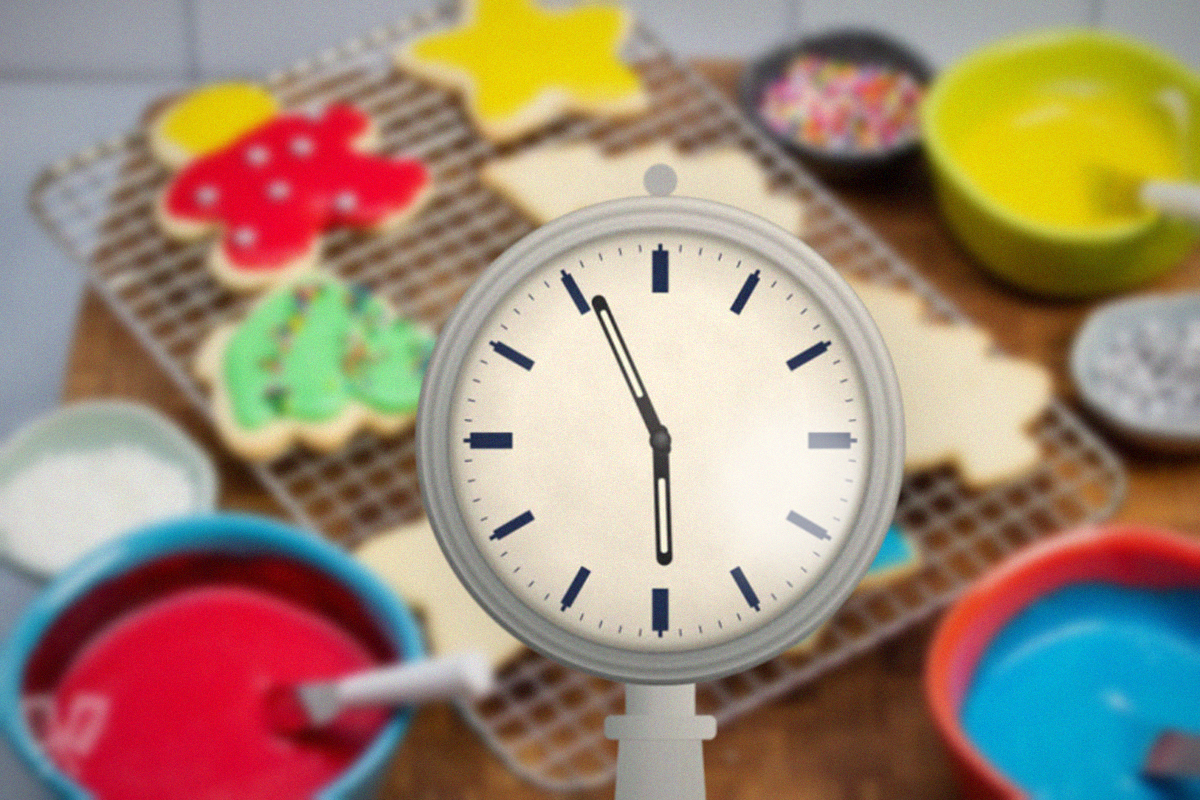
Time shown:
**5:56**
